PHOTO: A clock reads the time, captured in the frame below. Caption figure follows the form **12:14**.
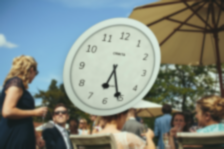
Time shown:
**6:26**
